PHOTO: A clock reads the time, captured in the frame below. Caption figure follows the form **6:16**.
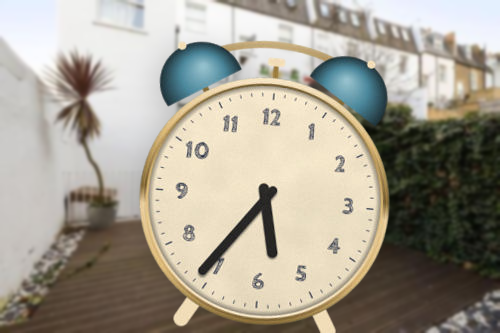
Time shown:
**5:36**
